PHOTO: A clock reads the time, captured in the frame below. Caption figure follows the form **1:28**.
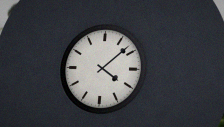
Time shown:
**4:08**
